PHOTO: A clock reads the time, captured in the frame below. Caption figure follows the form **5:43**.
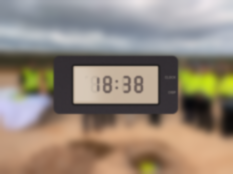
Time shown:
**18:38**
